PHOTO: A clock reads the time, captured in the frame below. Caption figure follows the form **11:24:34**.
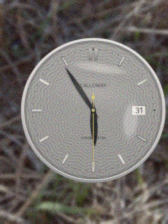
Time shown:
**5:54:30**
